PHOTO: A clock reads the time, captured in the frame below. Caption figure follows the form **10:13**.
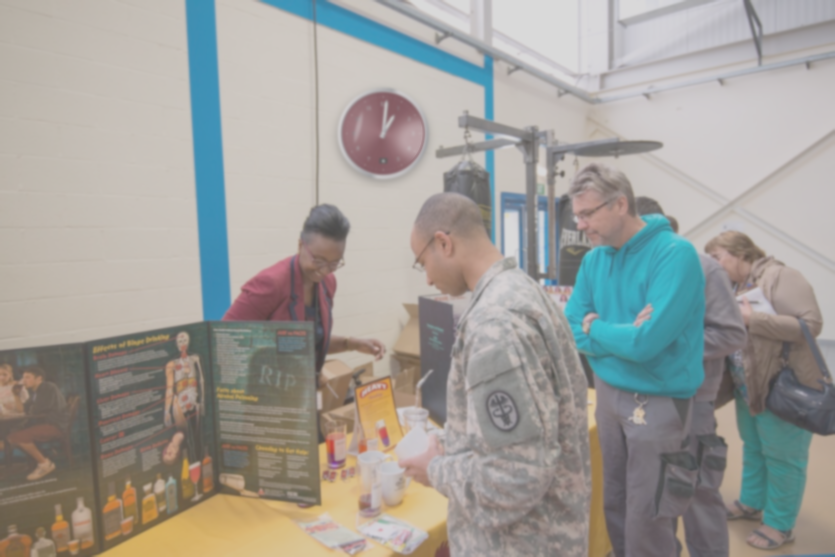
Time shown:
**1:01**
